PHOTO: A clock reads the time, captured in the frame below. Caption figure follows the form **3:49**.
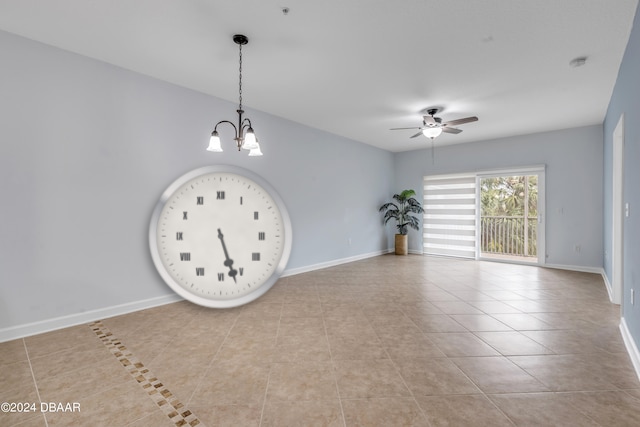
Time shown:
**5:27**
